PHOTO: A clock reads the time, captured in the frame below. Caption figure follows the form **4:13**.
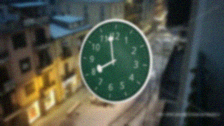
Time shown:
**7:58**
